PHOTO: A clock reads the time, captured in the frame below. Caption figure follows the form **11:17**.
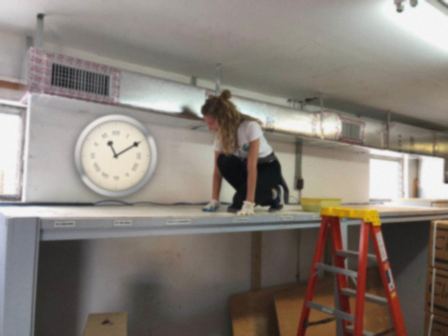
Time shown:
**11:10**
